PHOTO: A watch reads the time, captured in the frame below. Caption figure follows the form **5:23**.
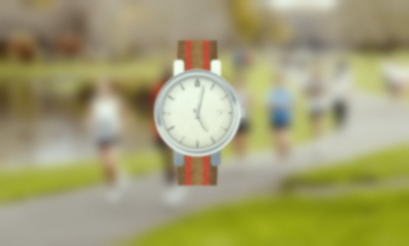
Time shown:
**5:02**
